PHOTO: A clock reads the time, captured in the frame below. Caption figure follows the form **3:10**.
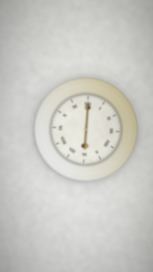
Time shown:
**6:00**
